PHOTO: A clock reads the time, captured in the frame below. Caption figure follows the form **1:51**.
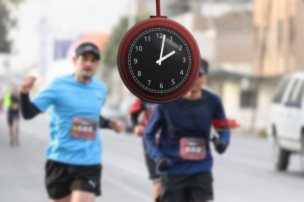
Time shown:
**2:02**
